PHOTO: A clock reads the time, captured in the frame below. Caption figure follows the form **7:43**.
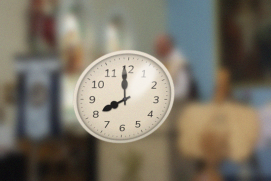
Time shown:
**7:59**
